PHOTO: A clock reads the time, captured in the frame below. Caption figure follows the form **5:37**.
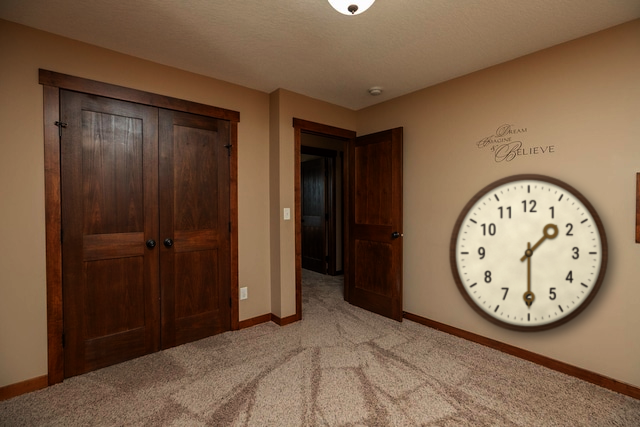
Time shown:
**1:30**
